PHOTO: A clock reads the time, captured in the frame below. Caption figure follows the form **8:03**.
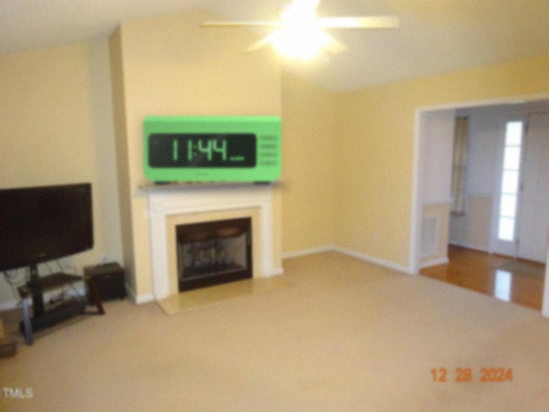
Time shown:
**11:44**
